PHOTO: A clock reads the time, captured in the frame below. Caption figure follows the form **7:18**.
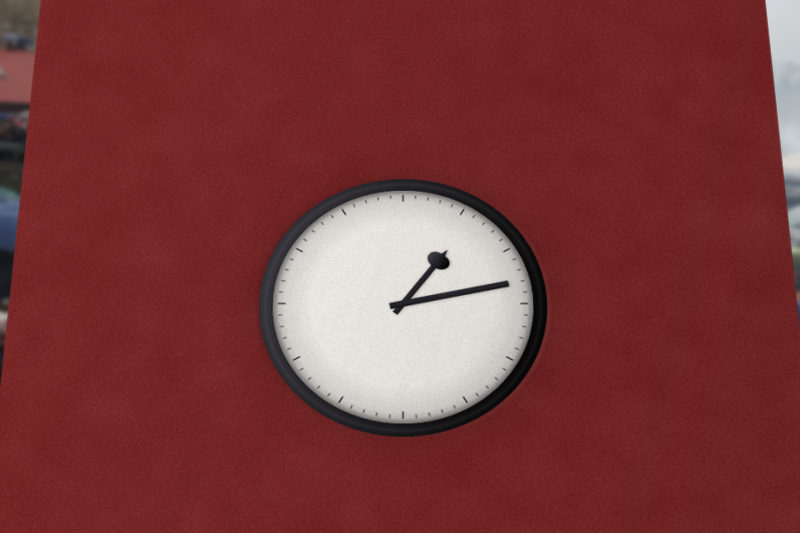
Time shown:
**1:13**
